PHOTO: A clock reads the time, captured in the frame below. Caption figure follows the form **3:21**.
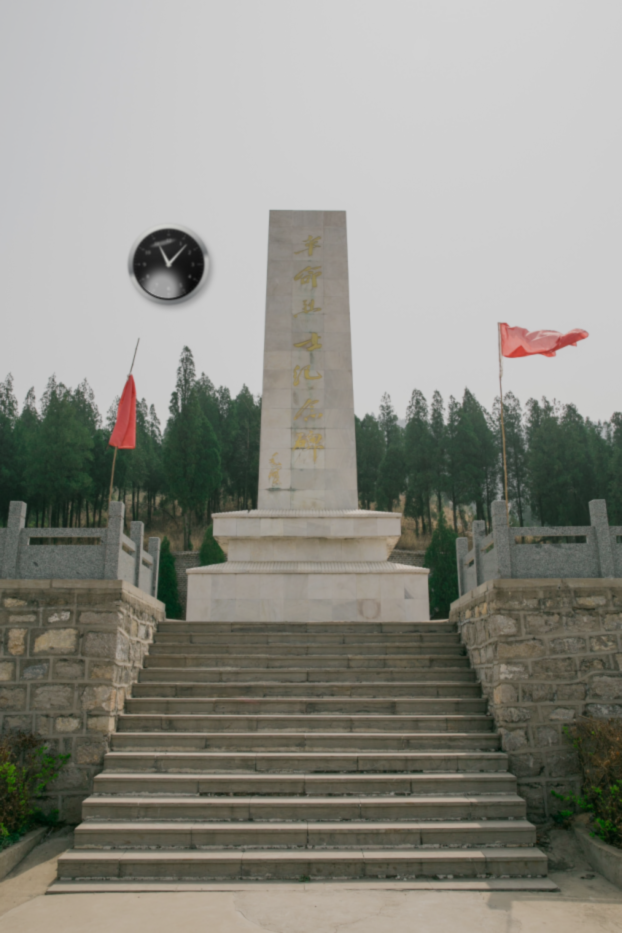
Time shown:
**11:07**
